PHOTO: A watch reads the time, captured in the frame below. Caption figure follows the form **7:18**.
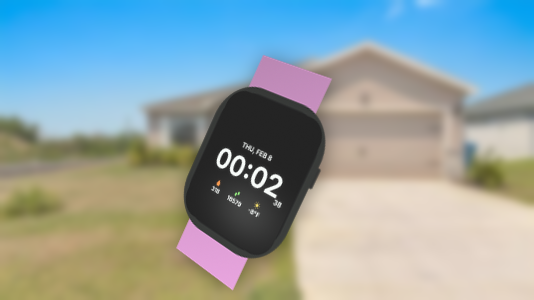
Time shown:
**0:02**
